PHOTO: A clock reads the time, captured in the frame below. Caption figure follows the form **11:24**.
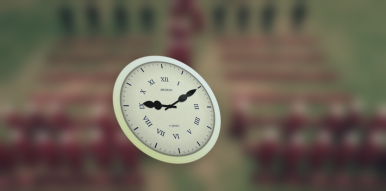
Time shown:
**9:10**
